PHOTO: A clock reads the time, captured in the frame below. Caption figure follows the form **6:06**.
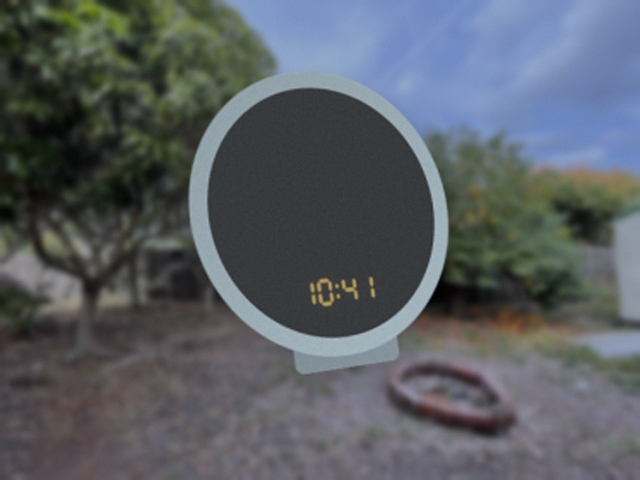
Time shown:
**10:41**
